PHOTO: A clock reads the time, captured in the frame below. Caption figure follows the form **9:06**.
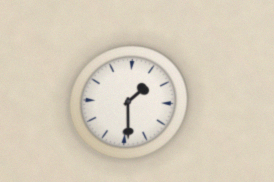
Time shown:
**1:29**
